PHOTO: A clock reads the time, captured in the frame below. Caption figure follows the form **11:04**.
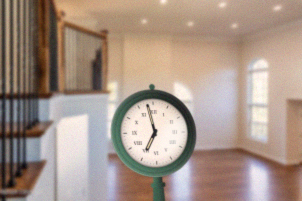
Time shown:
**6:58**
